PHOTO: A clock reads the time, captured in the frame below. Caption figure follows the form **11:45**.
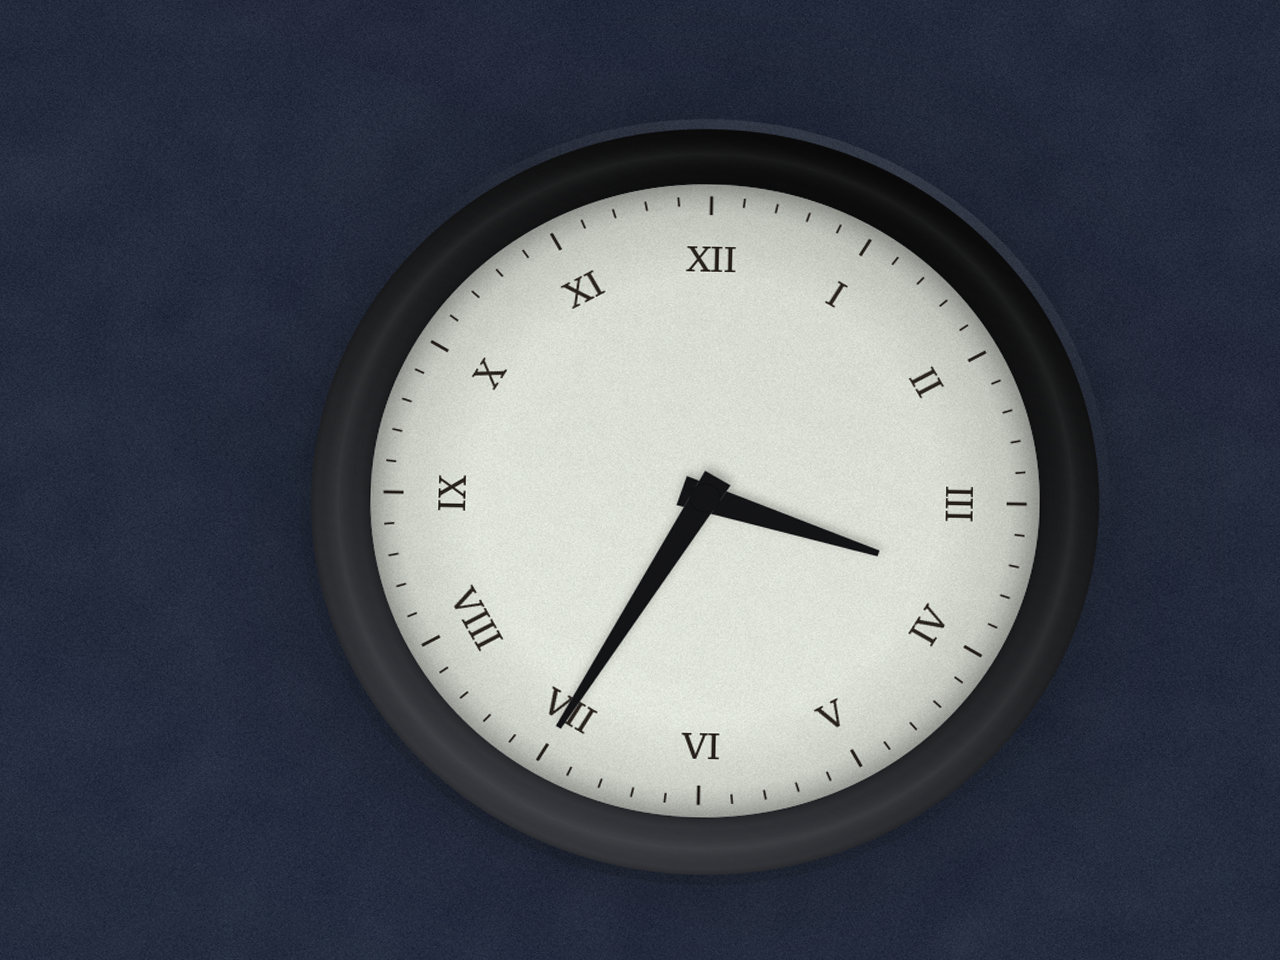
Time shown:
**3:35**
